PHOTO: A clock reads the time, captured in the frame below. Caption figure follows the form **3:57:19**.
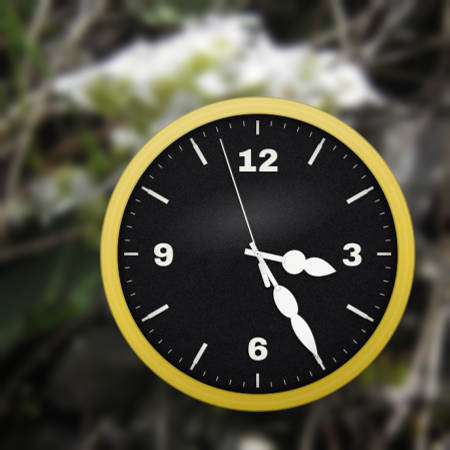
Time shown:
**3:24:57**
